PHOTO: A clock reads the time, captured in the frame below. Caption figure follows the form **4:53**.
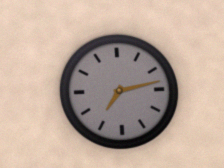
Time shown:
**7:13**
